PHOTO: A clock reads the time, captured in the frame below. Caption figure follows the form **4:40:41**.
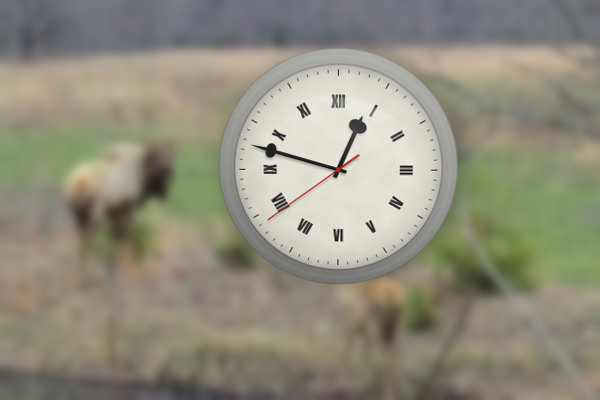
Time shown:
**12:47:39**
